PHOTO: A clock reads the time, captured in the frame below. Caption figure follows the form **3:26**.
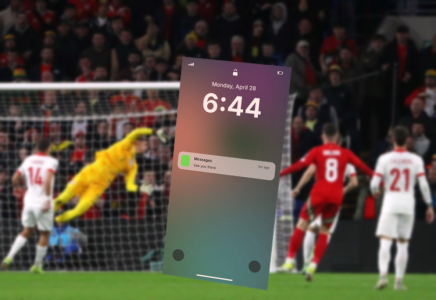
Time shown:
**6:44**
